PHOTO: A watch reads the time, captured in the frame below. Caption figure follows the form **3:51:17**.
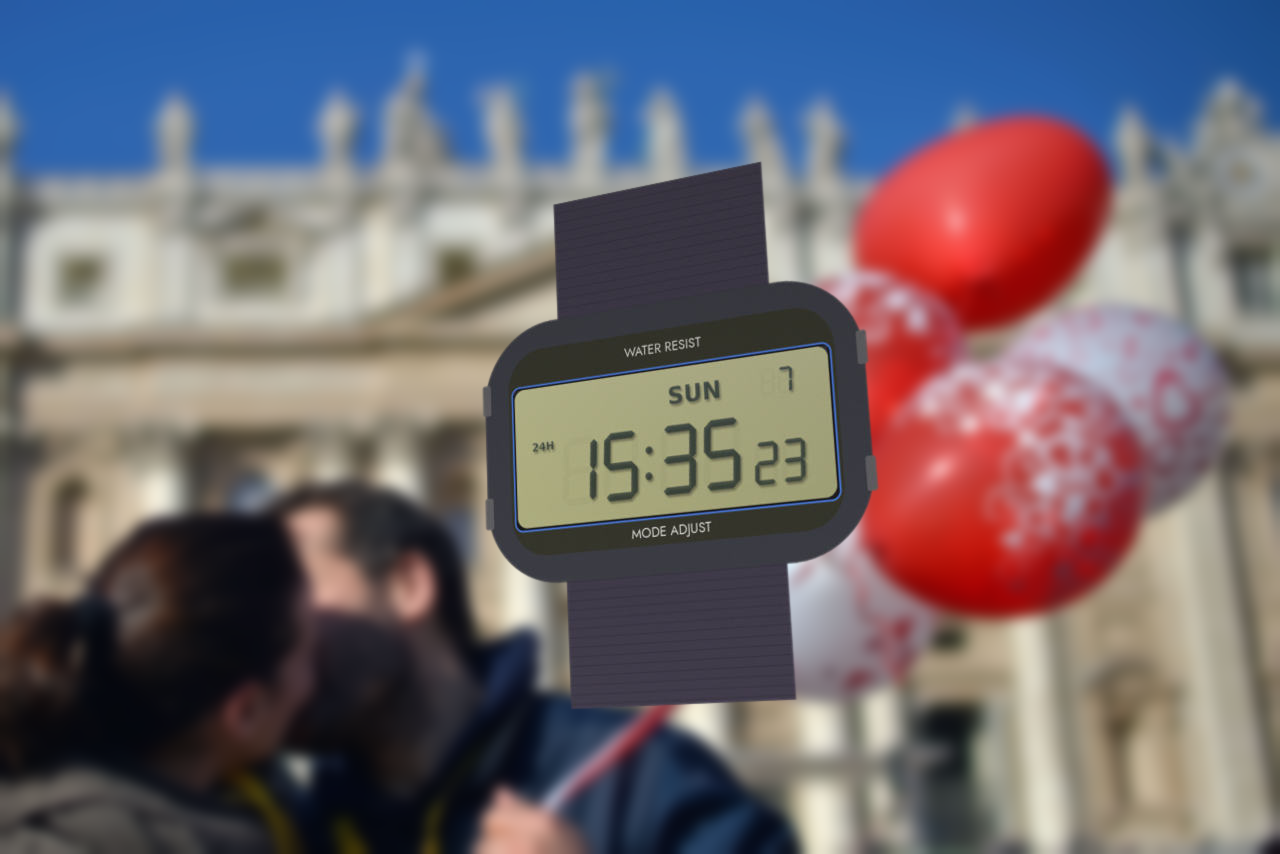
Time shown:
**15:35:23**
